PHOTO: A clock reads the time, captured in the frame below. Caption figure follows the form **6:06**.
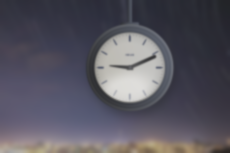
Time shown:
**9:11**
